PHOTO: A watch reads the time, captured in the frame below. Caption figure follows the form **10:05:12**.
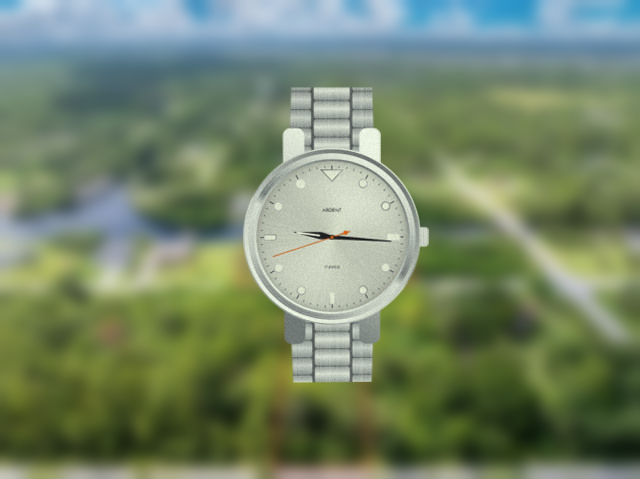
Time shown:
**9:15:42**
